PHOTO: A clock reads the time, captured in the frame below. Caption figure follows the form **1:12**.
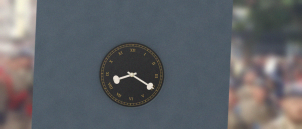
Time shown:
**8:20**
